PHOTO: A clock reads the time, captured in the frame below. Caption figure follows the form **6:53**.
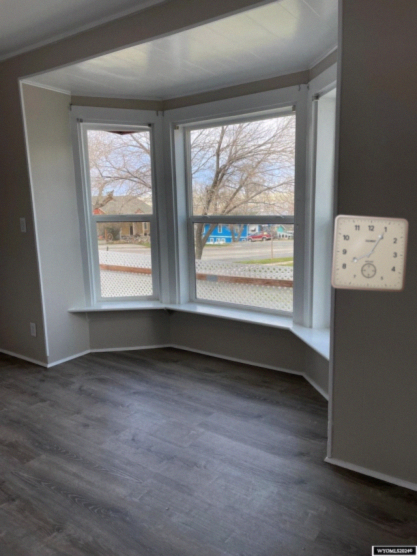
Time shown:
**8:05**
